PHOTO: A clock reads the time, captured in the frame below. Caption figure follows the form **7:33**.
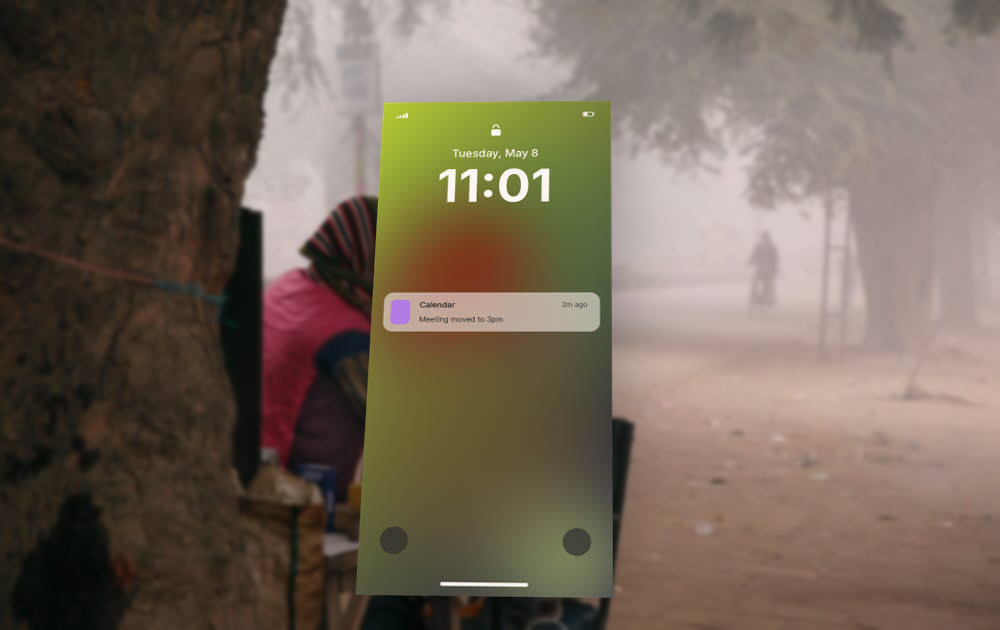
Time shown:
**11:01**
